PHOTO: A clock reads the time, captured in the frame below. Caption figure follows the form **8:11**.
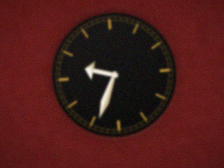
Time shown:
**9:34**
